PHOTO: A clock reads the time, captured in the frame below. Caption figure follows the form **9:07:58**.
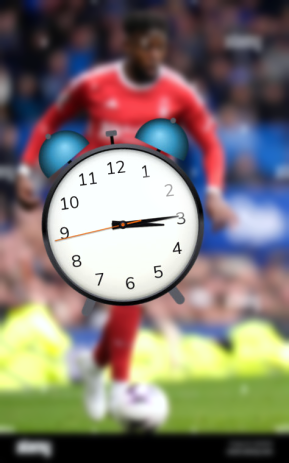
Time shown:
**3:14:44**
